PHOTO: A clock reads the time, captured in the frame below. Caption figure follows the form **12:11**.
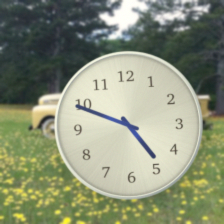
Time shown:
**4:49**
